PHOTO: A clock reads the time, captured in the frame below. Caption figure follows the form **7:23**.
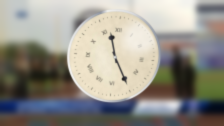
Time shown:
**11:25**
